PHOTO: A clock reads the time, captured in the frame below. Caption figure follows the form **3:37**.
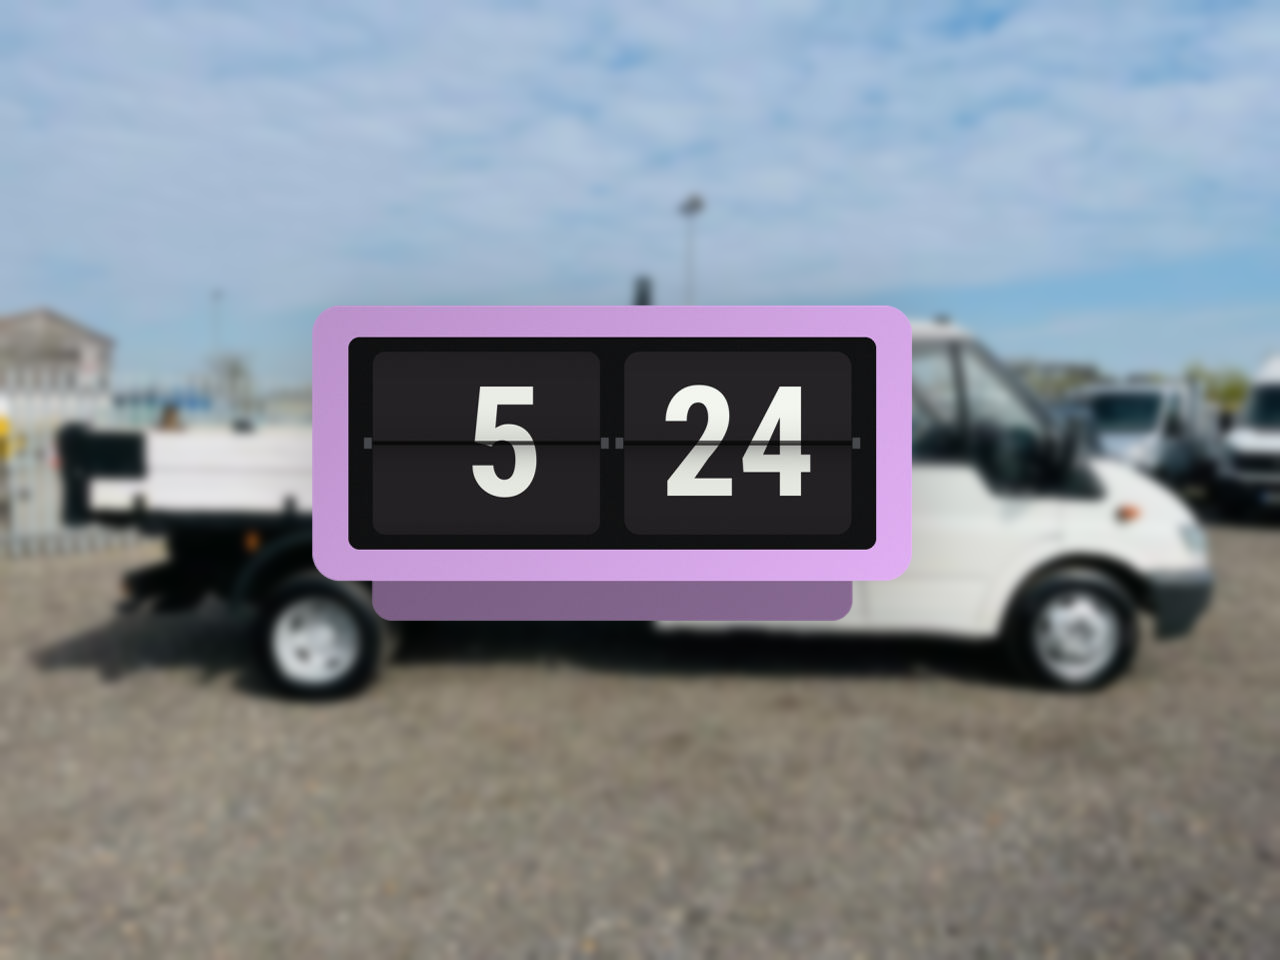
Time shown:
**5:24**
